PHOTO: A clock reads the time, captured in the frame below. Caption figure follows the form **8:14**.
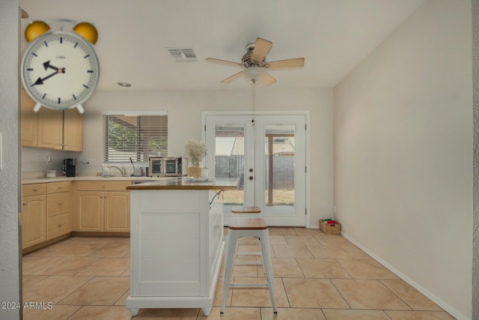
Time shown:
**9:40**
